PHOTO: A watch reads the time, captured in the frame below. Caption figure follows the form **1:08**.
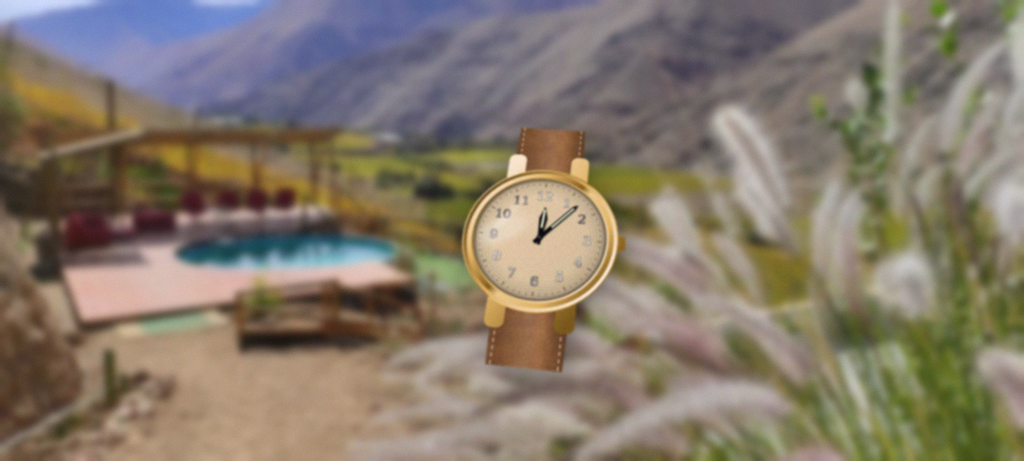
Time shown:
**12:07**
